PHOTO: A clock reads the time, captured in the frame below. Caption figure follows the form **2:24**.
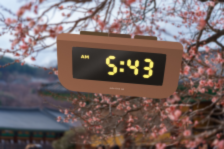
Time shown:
**5:43**
